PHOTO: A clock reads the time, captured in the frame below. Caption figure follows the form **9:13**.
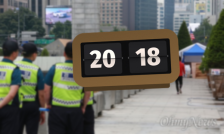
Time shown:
**20:18**
